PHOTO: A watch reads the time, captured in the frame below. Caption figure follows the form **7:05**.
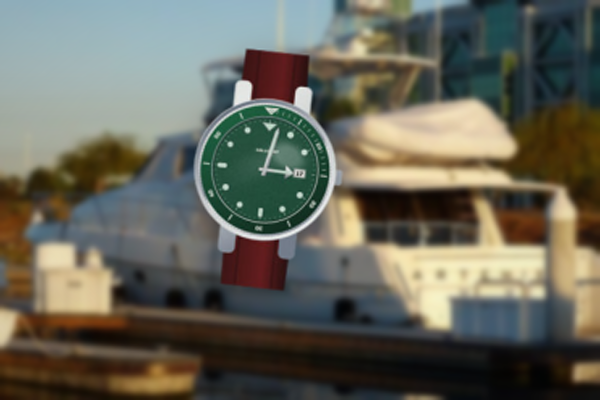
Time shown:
**3:02**
